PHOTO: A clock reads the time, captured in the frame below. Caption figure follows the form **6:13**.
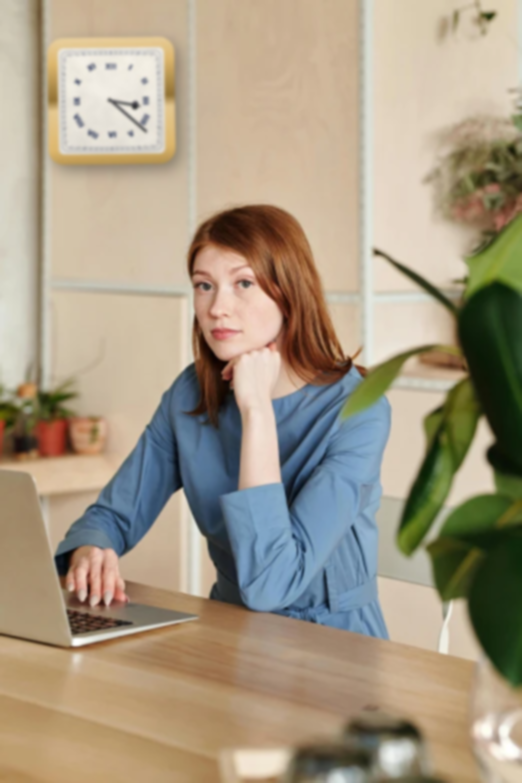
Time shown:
**3:22**
